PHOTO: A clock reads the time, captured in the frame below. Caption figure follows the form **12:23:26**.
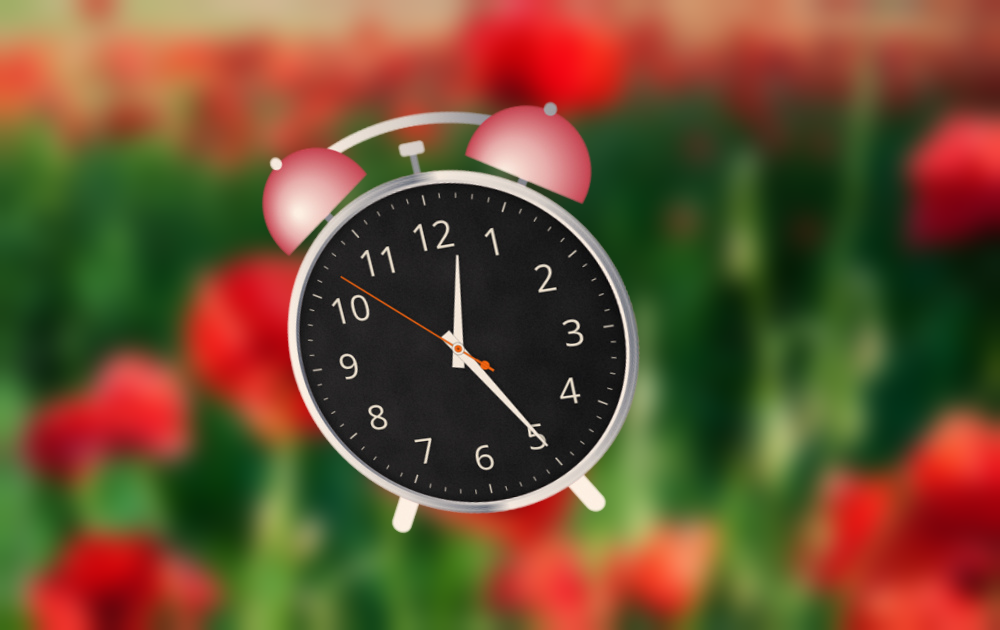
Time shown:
**12:24:52**
